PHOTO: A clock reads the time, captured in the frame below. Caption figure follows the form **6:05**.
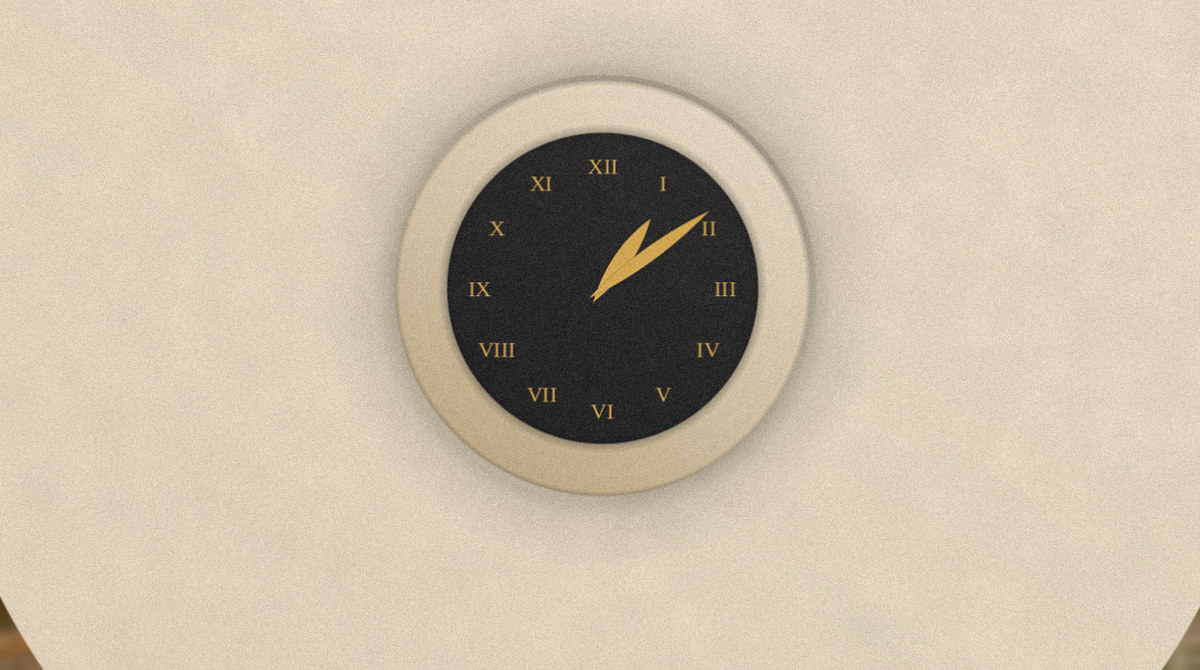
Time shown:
**1:09**
